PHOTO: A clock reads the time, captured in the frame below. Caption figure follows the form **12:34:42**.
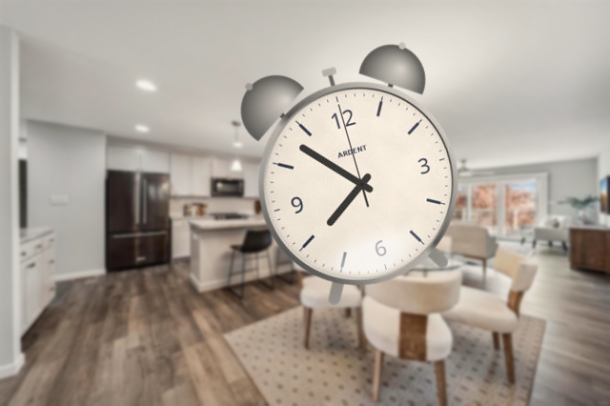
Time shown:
**7:53:00**
